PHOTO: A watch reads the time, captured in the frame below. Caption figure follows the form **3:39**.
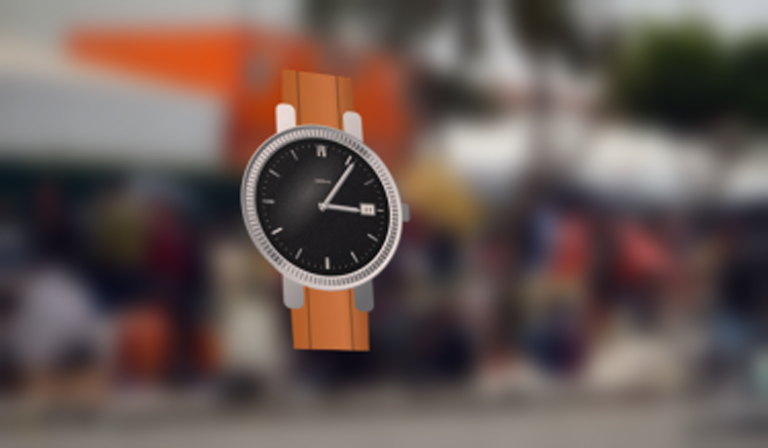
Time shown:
**3:06**
